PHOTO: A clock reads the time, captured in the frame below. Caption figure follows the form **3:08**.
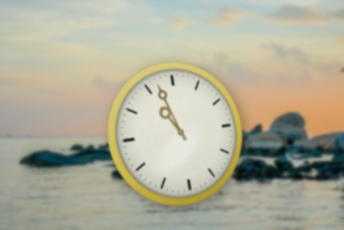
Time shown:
**10:57**
